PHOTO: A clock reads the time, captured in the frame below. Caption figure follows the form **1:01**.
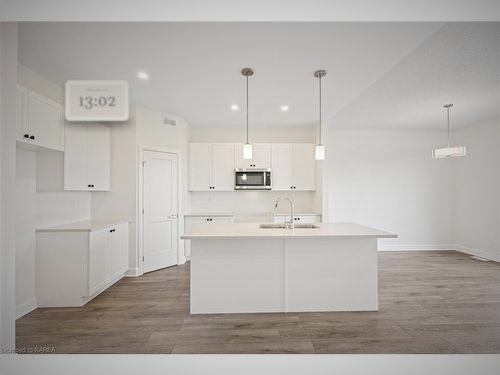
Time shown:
**13:02**
